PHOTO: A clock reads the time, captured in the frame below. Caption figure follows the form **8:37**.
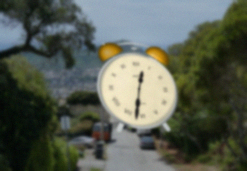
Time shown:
**12:32**
